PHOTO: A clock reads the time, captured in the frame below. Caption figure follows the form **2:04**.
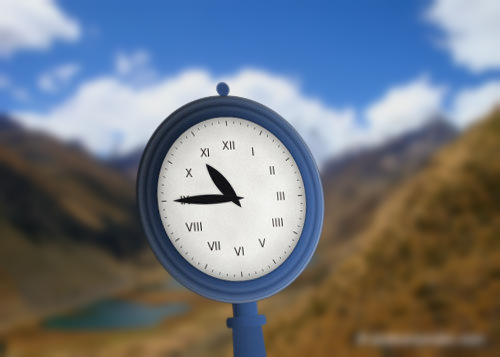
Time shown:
**10:45**
